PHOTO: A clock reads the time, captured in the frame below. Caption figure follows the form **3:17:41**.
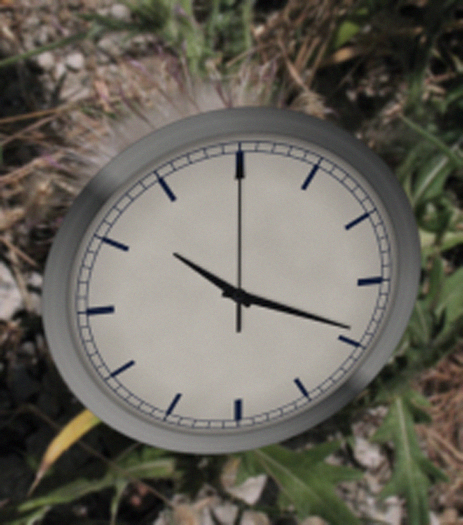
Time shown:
**10:19:00**
